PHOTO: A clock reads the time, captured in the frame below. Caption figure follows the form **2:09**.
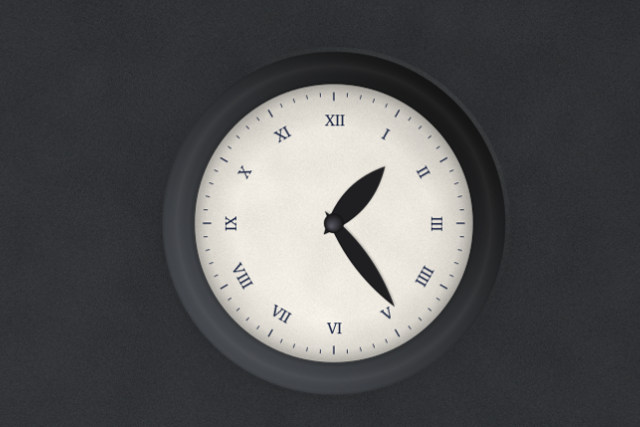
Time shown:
**1:24**
